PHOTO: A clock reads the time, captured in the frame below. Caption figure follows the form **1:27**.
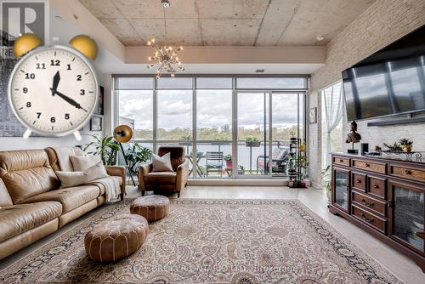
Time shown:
**12:20**
